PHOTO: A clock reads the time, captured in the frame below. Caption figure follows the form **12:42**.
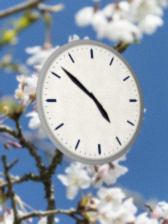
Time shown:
**4:52**
